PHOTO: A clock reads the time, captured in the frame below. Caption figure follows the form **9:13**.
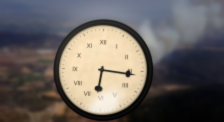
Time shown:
**6:16**
